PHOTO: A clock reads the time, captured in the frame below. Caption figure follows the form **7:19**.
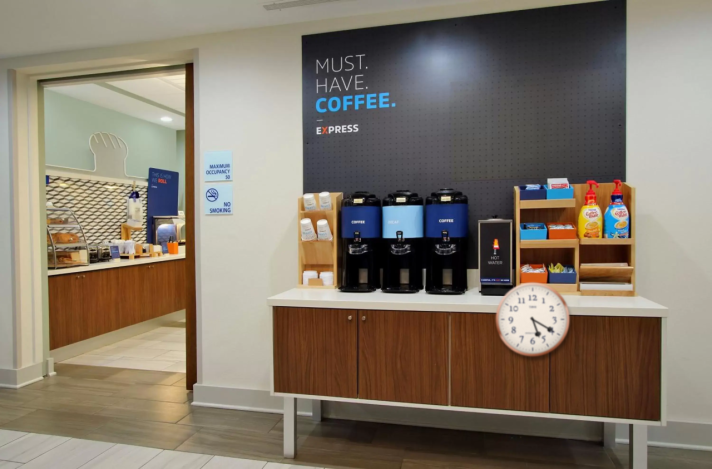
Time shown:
**5:20**
